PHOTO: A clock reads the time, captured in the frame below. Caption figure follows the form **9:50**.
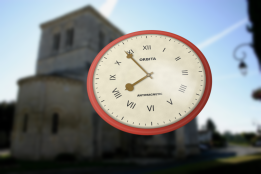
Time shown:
**7:54**
